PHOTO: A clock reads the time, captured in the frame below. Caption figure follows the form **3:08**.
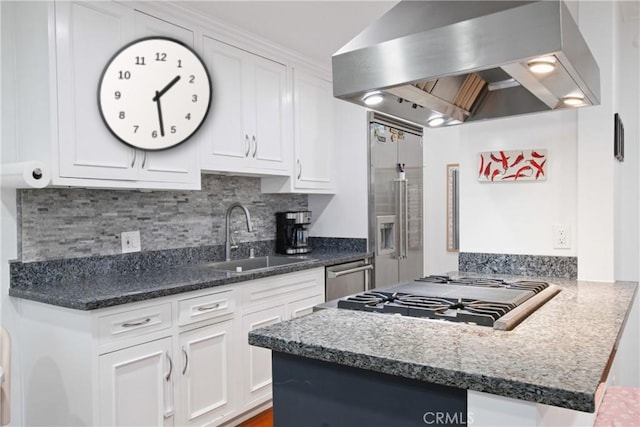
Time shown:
**1:28**
